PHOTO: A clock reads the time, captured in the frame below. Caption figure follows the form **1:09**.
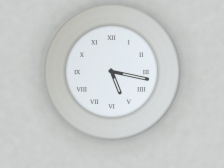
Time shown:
**5:17**
